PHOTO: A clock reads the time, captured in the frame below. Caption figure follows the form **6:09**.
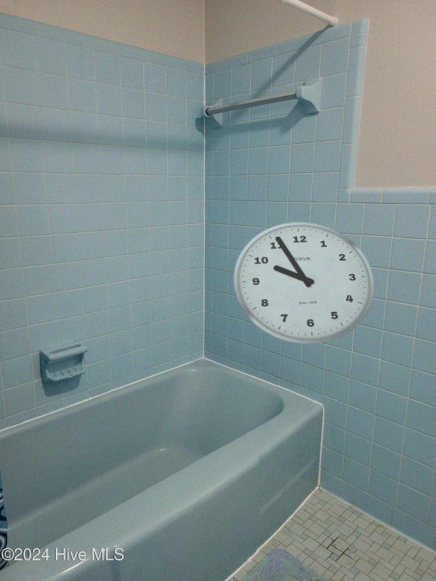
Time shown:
**9:56**
